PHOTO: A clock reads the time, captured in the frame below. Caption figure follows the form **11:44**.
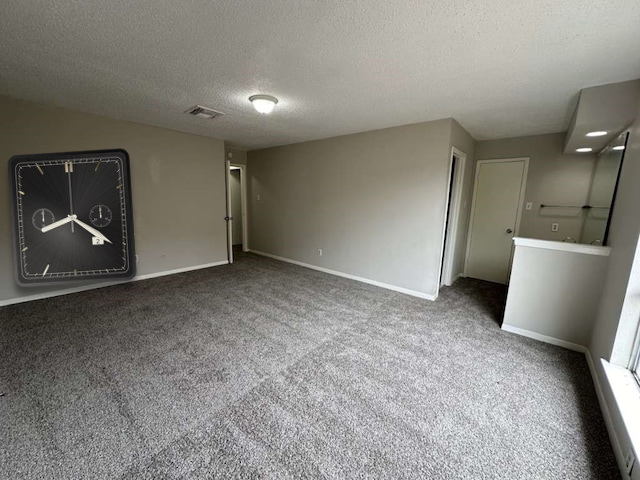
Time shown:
**8:21**
